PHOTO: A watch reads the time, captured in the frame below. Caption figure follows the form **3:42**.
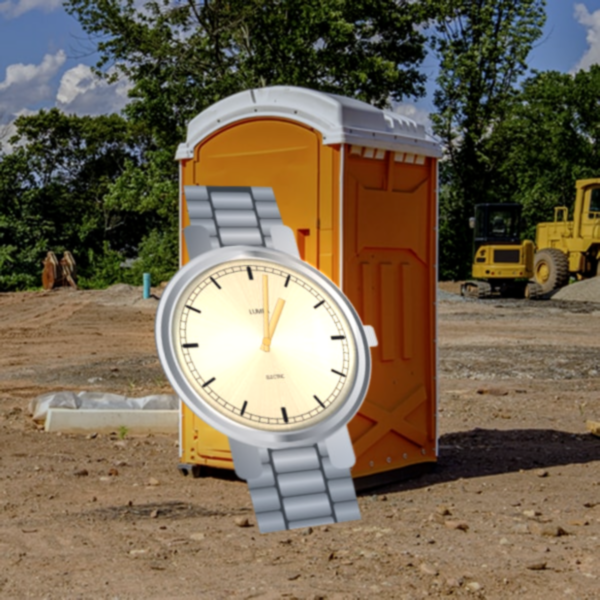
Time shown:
**1:02**
